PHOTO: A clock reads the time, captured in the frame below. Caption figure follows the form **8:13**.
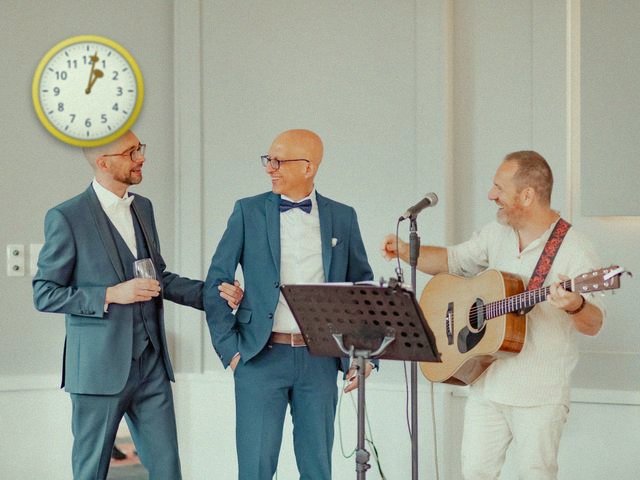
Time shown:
**1:02**
